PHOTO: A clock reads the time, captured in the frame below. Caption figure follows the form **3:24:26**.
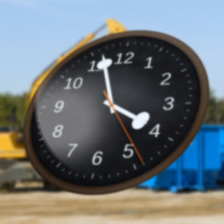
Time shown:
**3:56:24**
